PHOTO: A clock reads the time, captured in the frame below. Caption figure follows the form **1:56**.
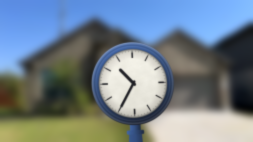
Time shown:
**10:35**
